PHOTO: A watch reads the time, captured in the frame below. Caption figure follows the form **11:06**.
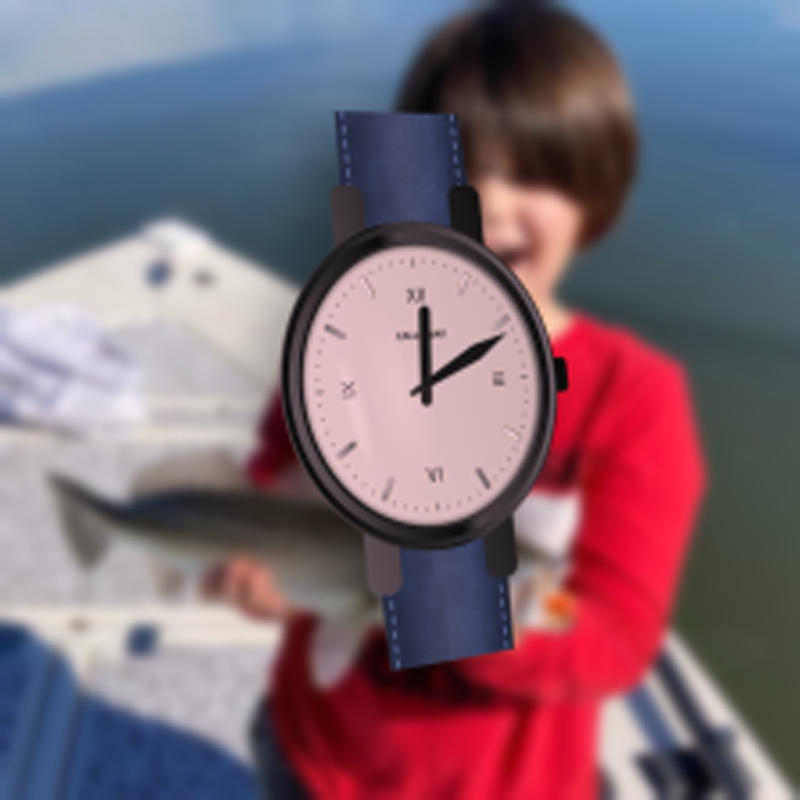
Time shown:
**12:11**
